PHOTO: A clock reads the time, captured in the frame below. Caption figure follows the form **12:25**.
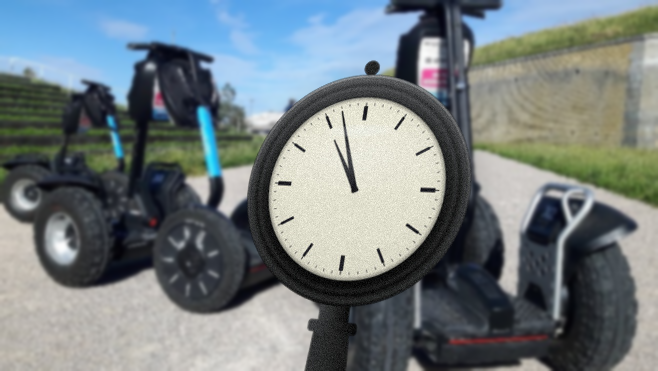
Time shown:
**10:57**
